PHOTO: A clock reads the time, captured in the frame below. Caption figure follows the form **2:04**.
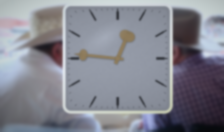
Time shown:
**12:46**
